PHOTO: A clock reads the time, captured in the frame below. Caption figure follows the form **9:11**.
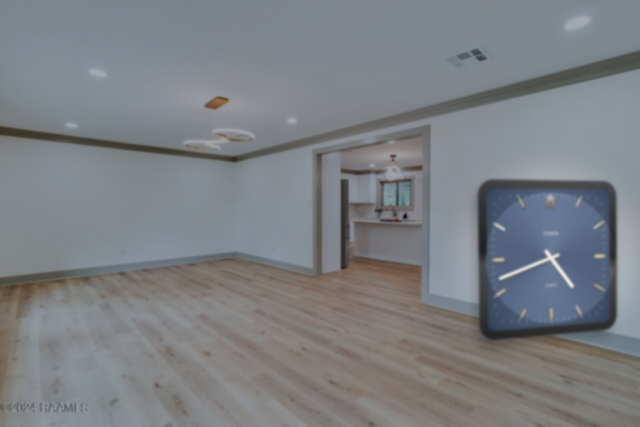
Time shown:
**4:42**
